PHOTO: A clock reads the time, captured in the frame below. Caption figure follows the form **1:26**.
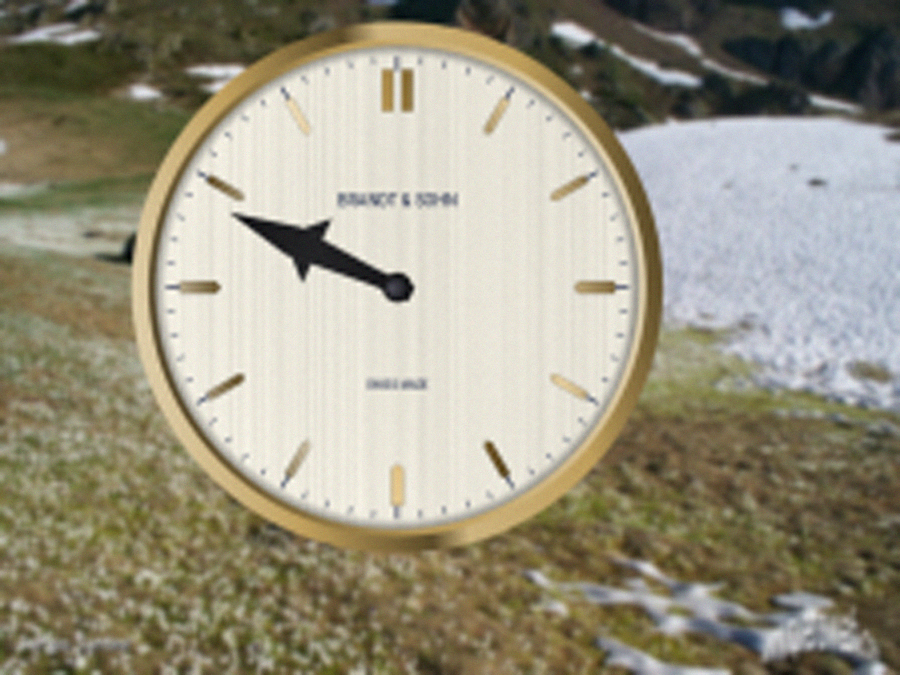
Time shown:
**9:49**
